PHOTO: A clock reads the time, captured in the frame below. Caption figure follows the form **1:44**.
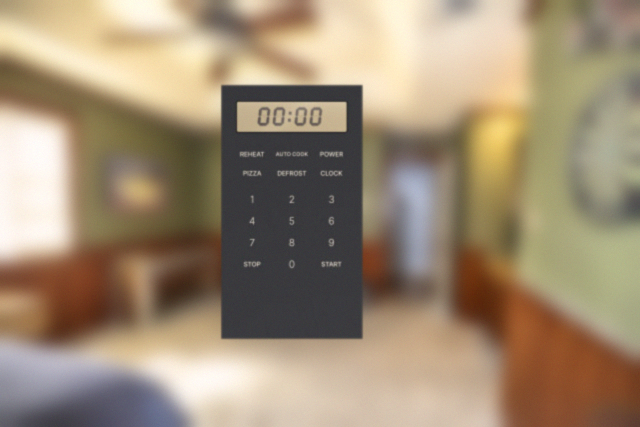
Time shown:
**0:00**
